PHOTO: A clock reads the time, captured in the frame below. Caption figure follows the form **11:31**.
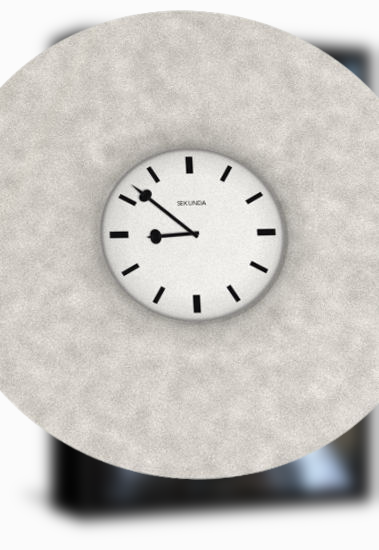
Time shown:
**8:52**
